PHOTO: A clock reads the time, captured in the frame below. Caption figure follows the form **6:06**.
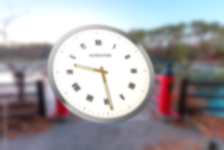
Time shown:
**9:29**
